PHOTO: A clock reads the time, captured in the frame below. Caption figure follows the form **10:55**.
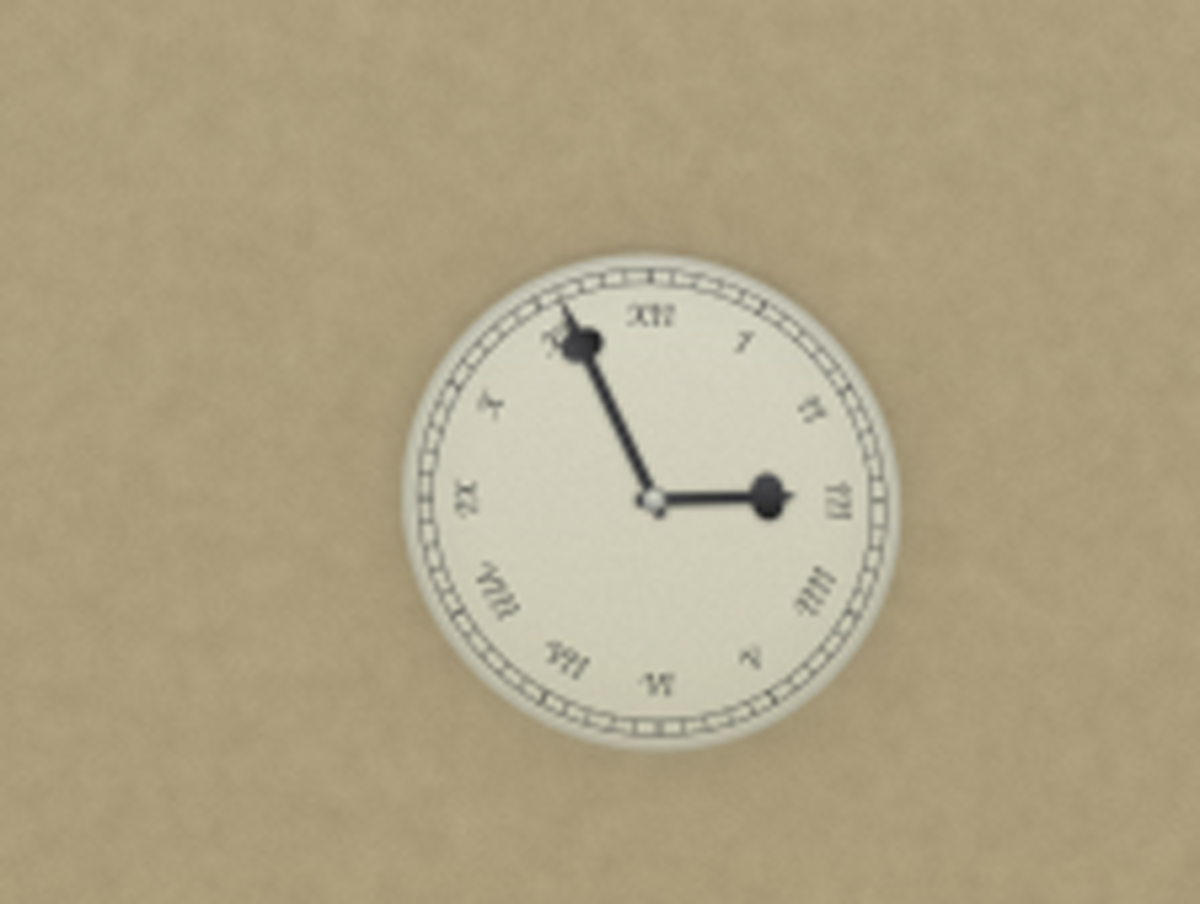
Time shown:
**2:56**
